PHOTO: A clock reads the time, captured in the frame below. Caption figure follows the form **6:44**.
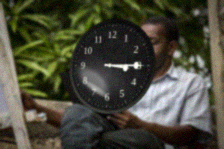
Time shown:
**3:15**
